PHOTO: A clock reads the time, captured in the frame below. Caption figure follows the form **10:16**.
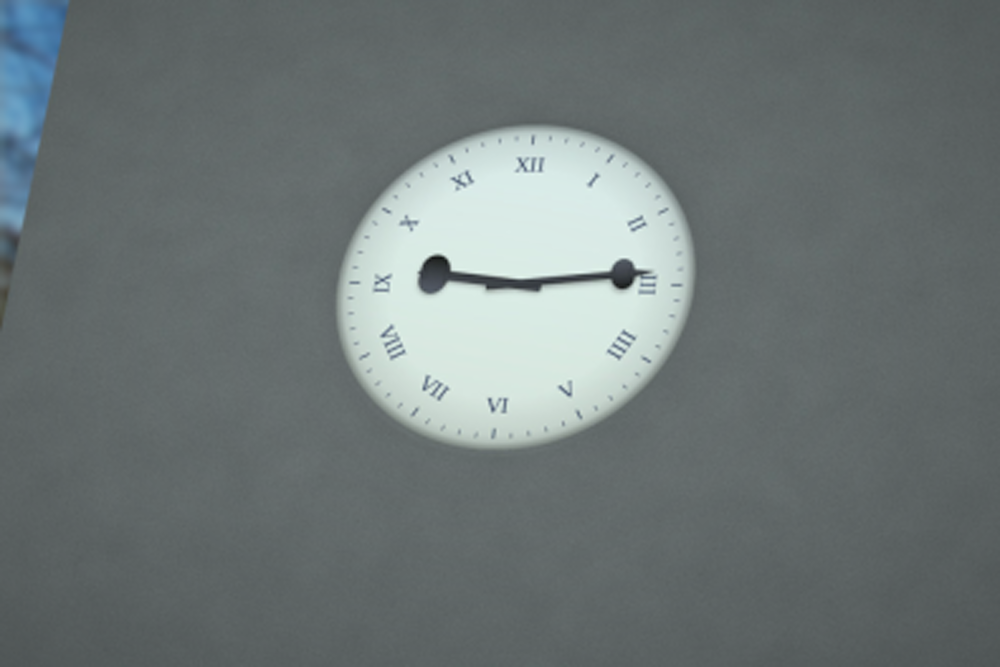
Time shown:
**9:14**
